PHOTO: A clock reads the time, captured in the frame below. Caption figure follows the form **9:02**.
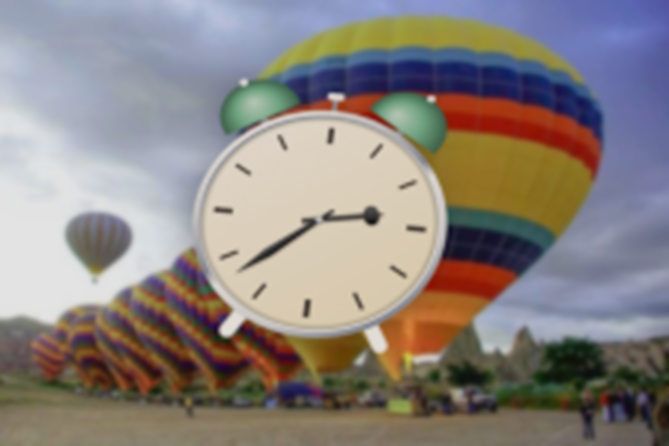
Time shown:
**2:38**
